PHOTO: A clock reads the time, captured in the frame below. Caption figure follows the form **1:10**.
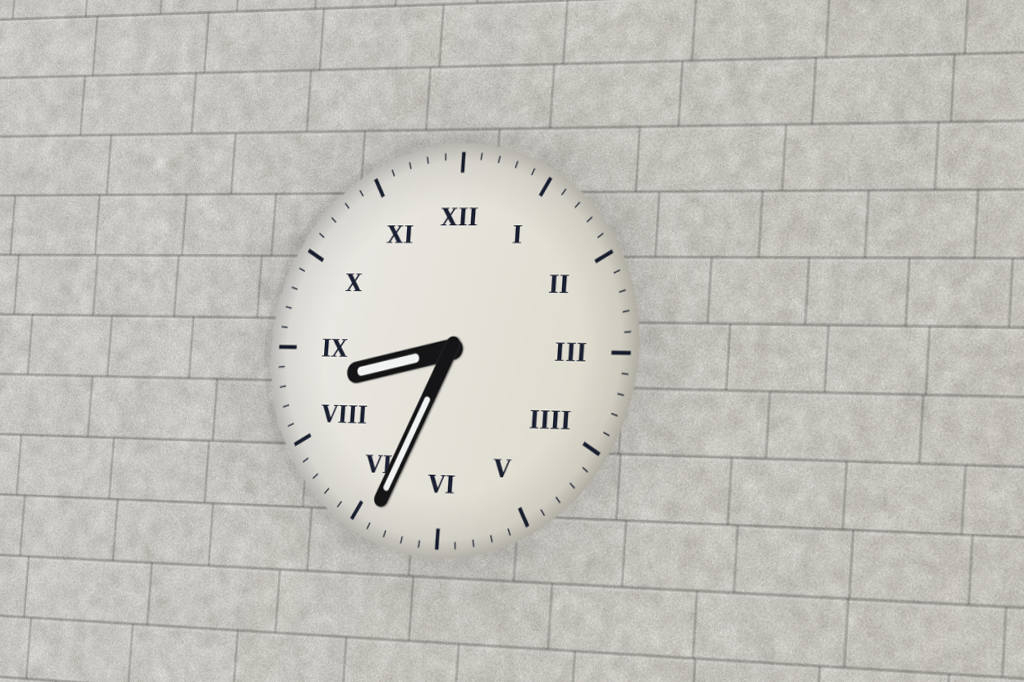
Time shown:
**8:34**
